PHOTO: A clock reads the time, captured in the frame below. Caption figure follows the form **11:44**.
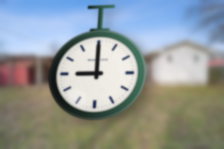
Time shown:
**9:00**
